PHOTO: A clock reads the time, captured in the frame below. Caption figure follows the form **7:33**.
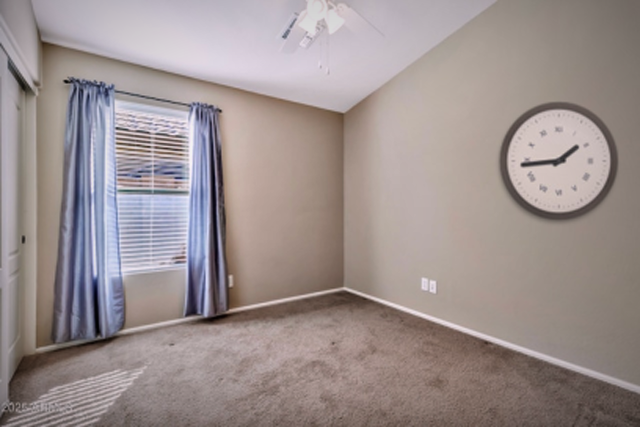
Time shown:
**1:44**
